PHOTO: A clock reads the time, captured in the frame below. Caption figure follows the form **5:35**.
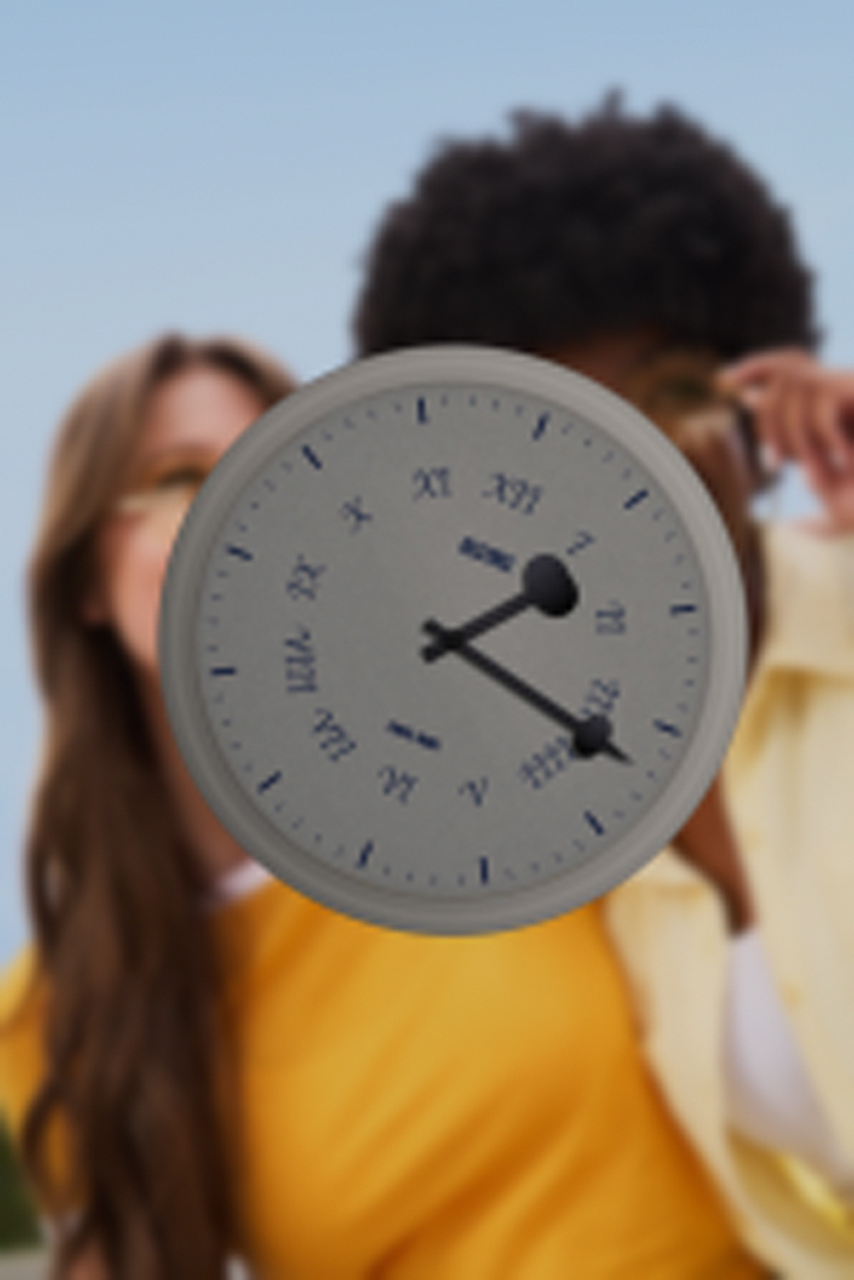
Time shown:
**1:17**
